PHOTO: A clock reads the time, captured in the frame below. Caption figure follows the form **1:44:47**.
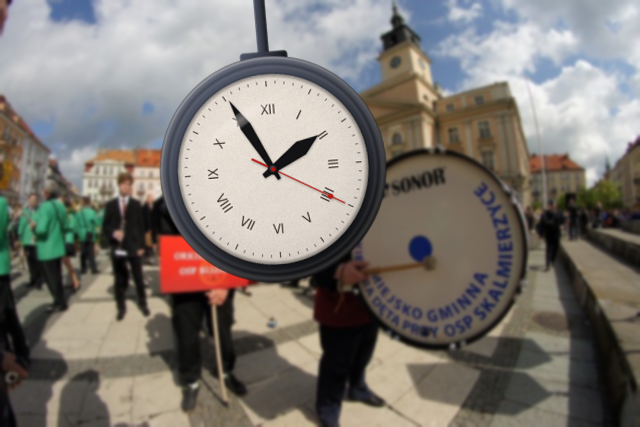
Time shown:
**1:55:20**
